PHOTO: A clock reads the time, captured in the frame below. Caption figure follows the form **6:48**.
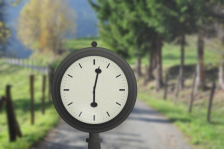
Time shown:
**6:02**
